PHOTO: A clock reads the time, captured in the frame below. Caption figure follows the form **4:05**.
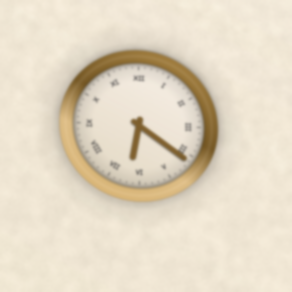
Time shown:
**6:21**
